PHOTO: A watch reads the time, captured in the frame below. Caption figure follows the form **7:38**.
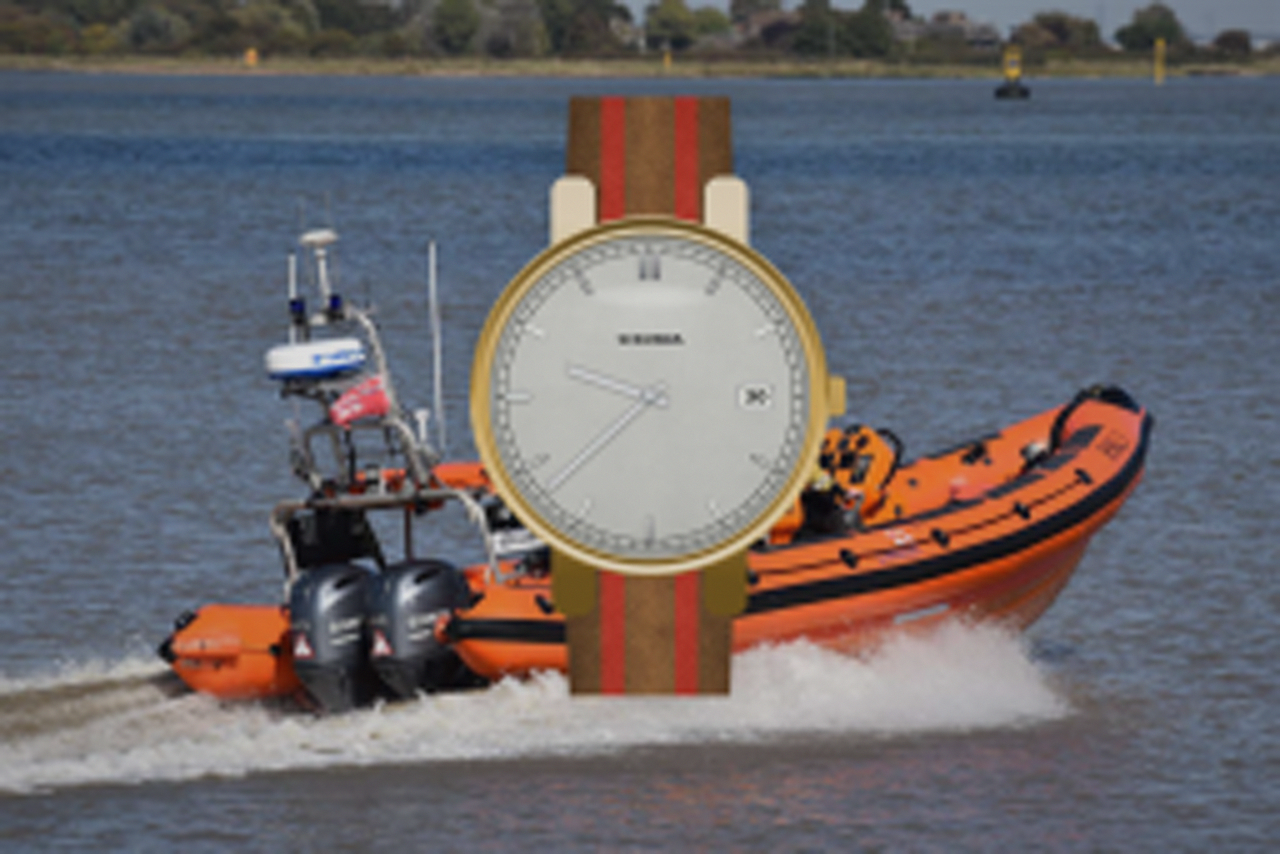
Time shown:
**9:38**
